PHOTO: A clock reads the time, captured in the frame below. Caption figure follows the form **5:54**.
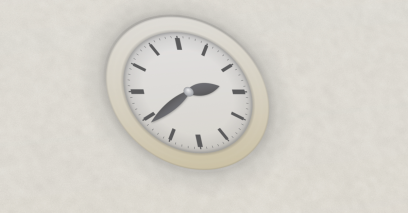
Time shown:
**2:39**
